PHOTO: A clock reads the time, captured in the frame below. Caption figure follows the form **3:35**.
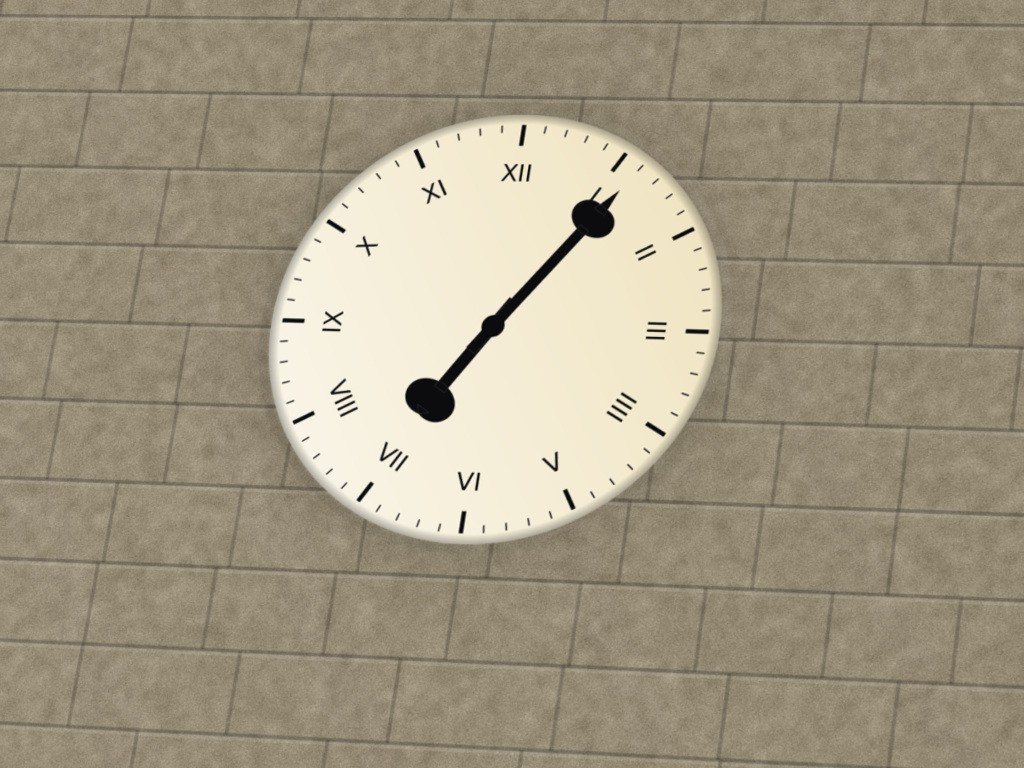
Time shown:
**7:06**
